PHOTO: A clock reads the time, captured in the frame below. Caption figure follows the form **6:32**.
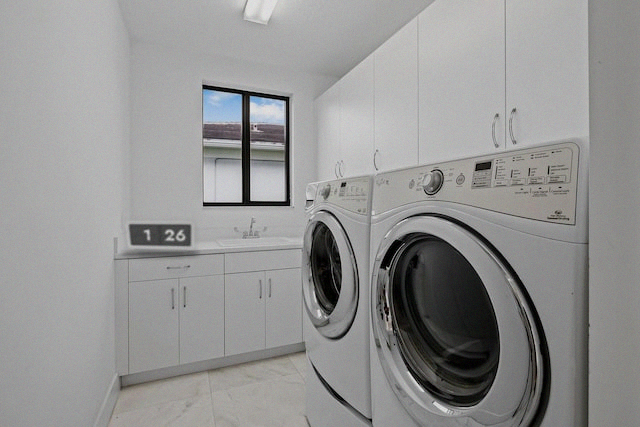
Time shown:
**1:26**
